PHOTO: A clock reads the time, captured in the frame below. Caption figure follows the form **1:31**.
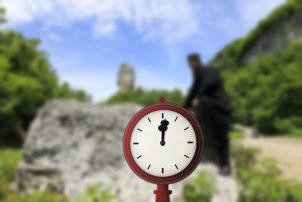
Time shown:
**12:01**
